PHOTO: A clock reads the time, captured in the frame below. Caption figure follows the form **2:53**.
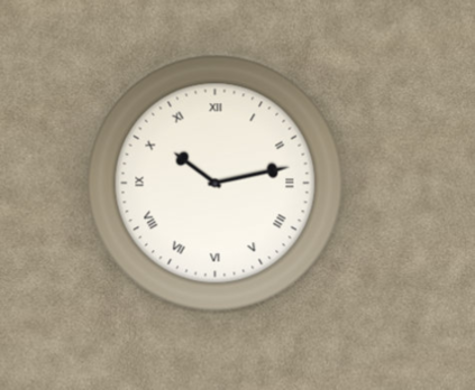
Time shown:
**10:13**
